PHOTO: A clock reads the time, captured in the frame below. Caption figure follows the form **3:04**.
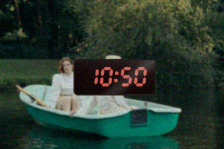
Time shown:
**10:50**
